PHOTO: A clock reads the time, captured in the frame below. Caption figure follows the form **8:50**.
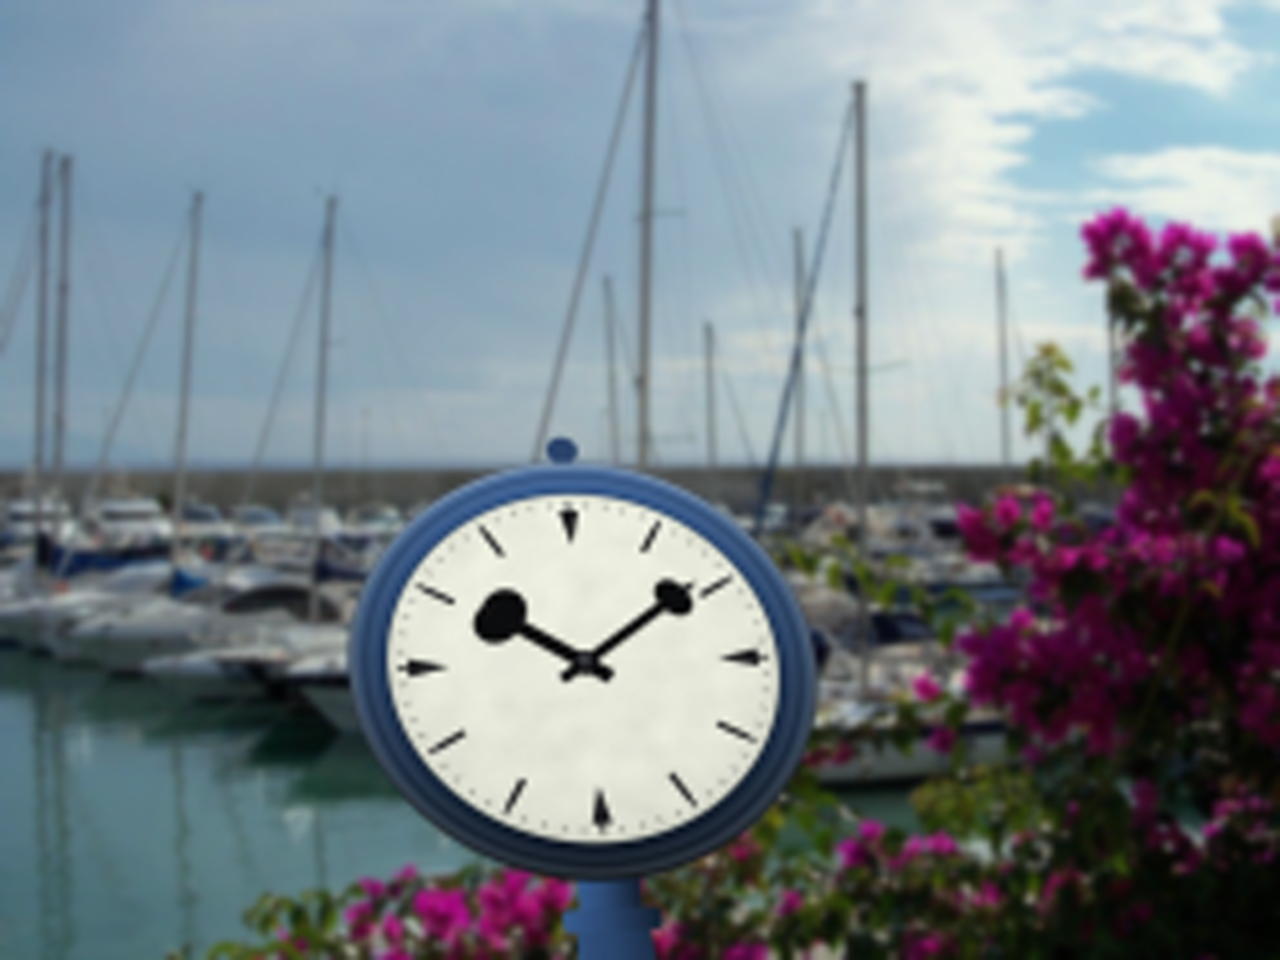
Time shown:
**10:09**
